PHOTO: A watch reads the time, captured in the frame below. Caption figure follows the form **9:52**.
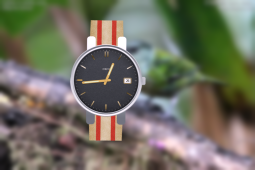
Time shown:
**12:44**
